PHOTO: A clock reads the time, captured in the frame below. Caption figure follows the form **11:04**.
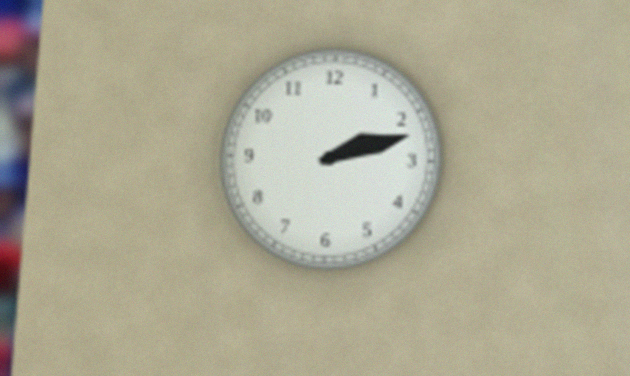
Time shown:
**2:12**
